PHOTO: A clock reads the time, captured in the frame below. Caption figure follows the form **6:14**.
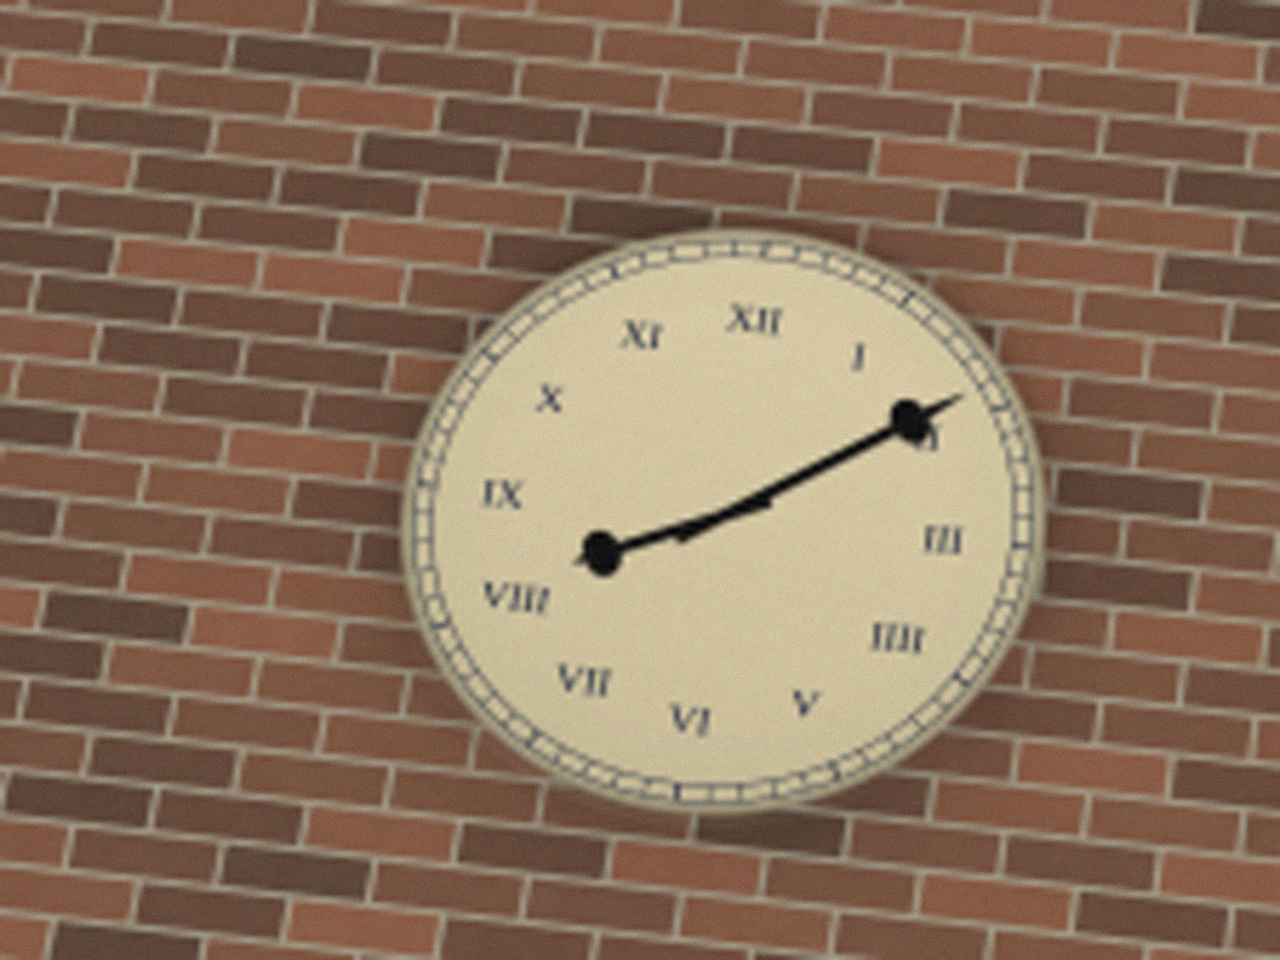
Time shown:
**8:09**
